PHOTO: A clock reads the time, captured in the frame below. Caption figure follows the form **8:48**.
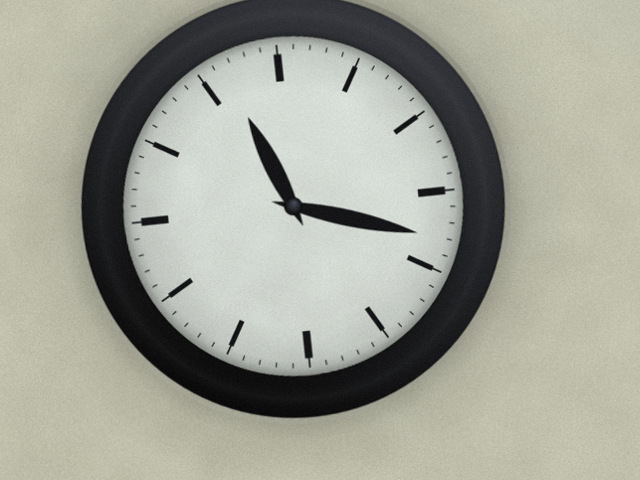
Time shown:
**11:18**
